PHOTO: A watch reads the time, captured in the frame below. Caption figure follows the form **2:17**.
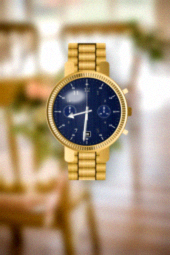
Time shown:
**8:31**
